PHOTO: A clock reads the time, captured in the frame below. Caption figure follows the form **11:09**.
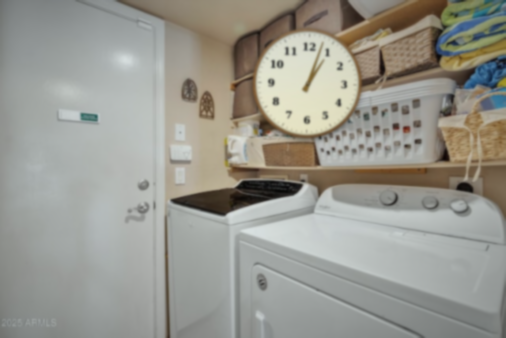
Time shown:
**1:03**
